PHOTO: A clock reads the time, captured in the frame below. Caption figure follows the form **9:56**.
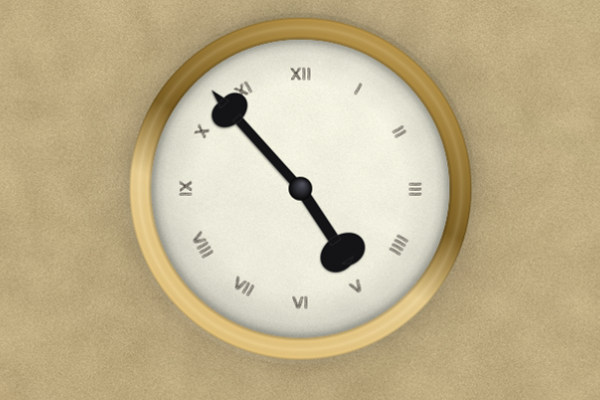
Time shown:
**4:53**
